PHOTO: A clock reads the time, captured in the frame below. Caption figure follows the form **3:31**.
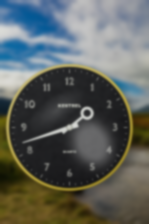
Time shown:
**1:42**
